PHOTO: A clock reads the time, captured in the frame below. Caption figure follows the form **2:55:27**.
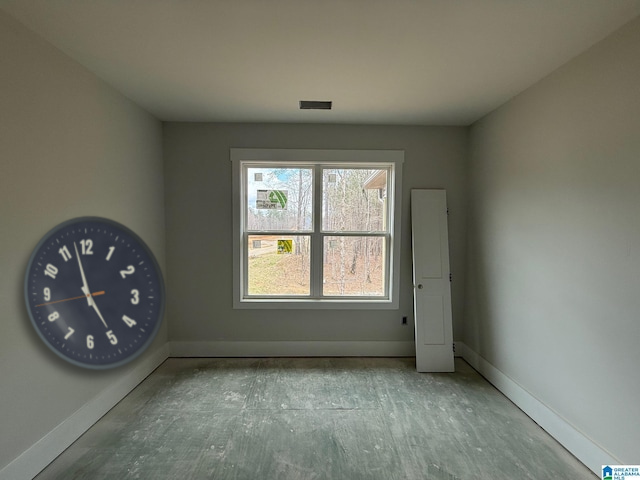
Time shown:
**4:57:43**
